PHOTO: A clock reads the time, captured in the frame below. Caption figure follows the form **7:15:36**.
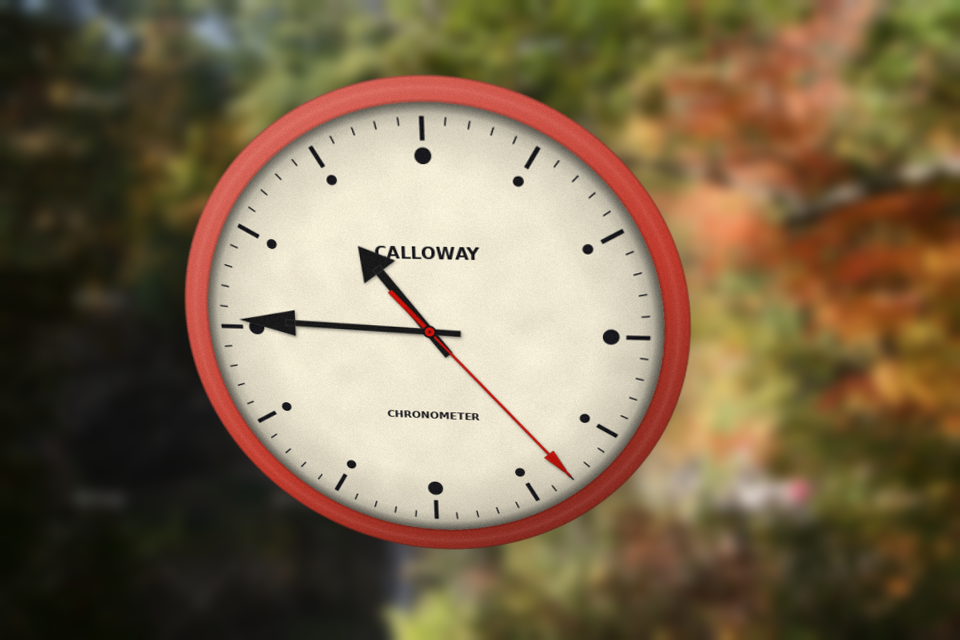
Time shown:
**10:45:23**
